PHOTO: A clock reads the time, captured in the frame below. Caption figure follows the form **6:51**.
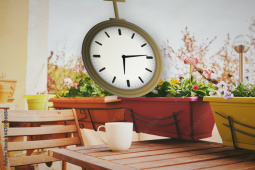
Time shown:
**6:14**
